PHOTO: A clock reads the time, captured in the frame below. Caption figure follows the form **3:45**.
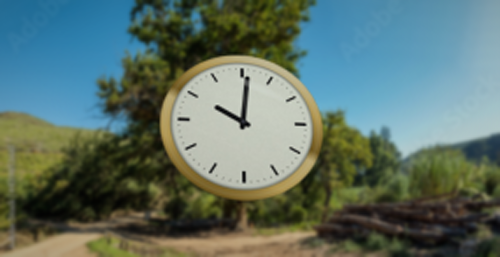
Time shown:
**10:01**
